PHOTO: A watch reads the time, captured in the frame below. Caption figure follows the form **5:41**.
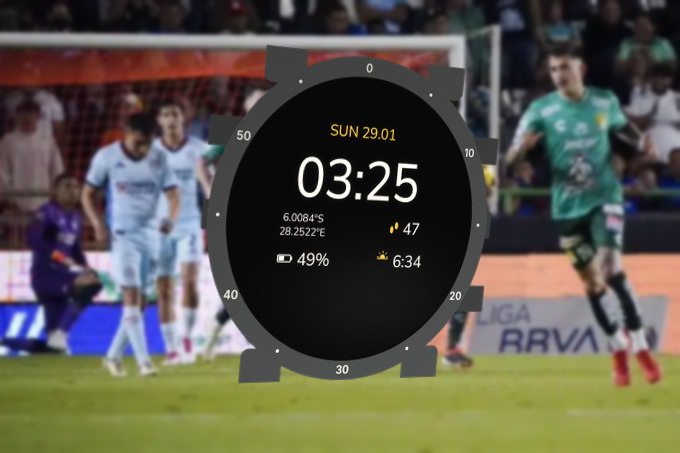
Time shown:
**3:25**
